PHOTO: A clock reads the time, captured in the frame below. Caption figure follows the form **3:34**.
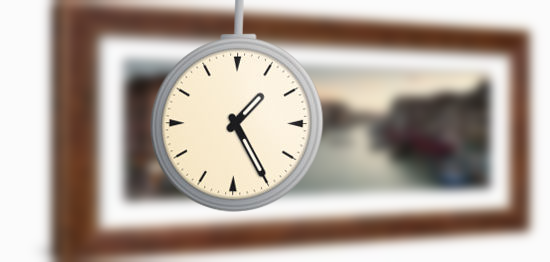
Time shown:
**1:25**
